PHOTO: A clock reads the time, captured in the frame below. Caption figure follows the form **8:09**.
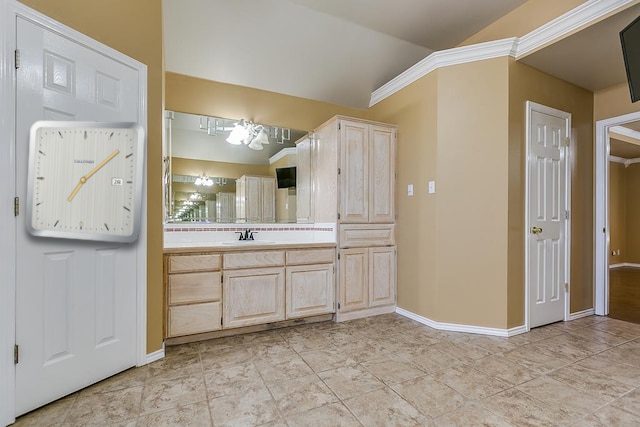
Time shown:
**7:08**
